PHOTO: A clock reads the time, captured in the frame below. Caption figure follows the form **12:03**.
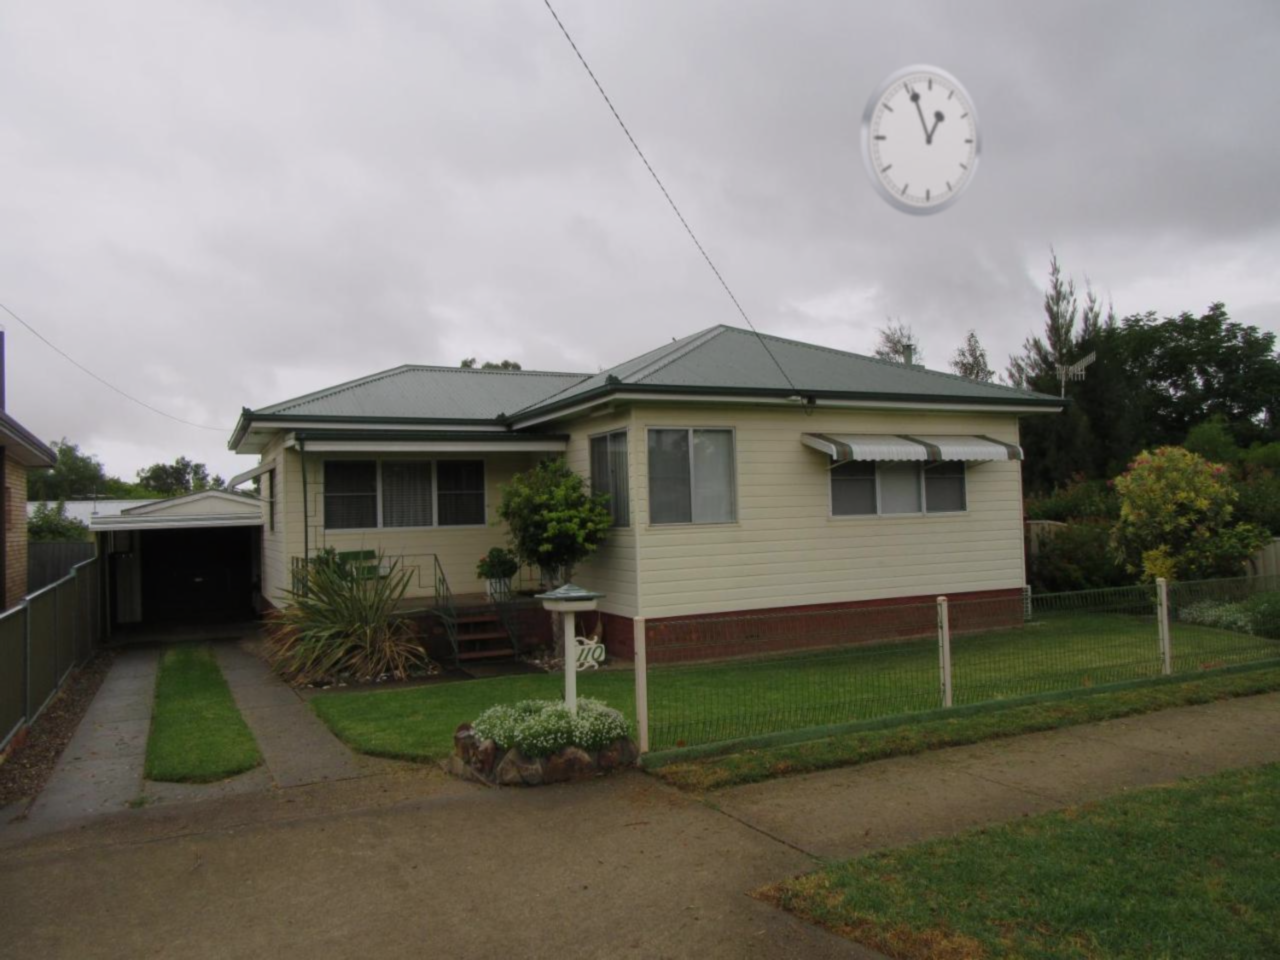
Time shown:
**12:56**
